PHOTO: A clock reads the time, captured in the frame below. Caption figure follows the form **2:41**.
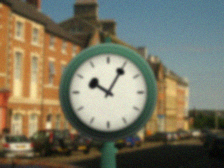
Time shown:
**10:05**
